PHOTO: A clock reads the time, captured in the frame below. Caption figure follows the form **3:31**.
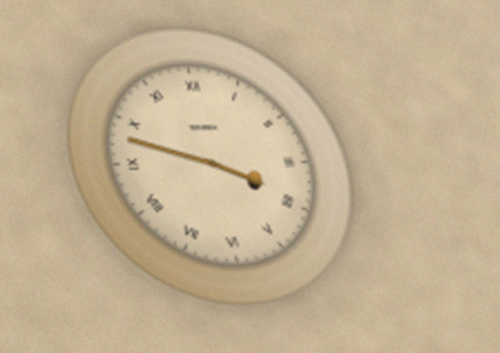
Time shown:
**3:48**
